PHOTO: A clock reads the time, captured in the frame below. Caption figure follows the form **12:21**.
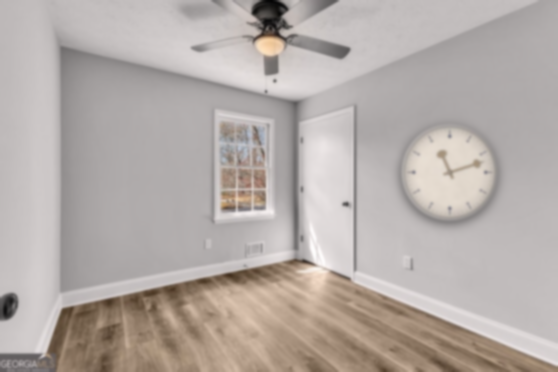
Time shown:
**11:12**
